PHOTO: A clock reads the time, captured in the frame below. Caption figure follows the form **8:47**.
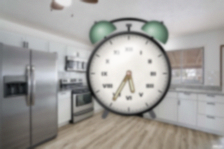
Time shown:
**5:35**
